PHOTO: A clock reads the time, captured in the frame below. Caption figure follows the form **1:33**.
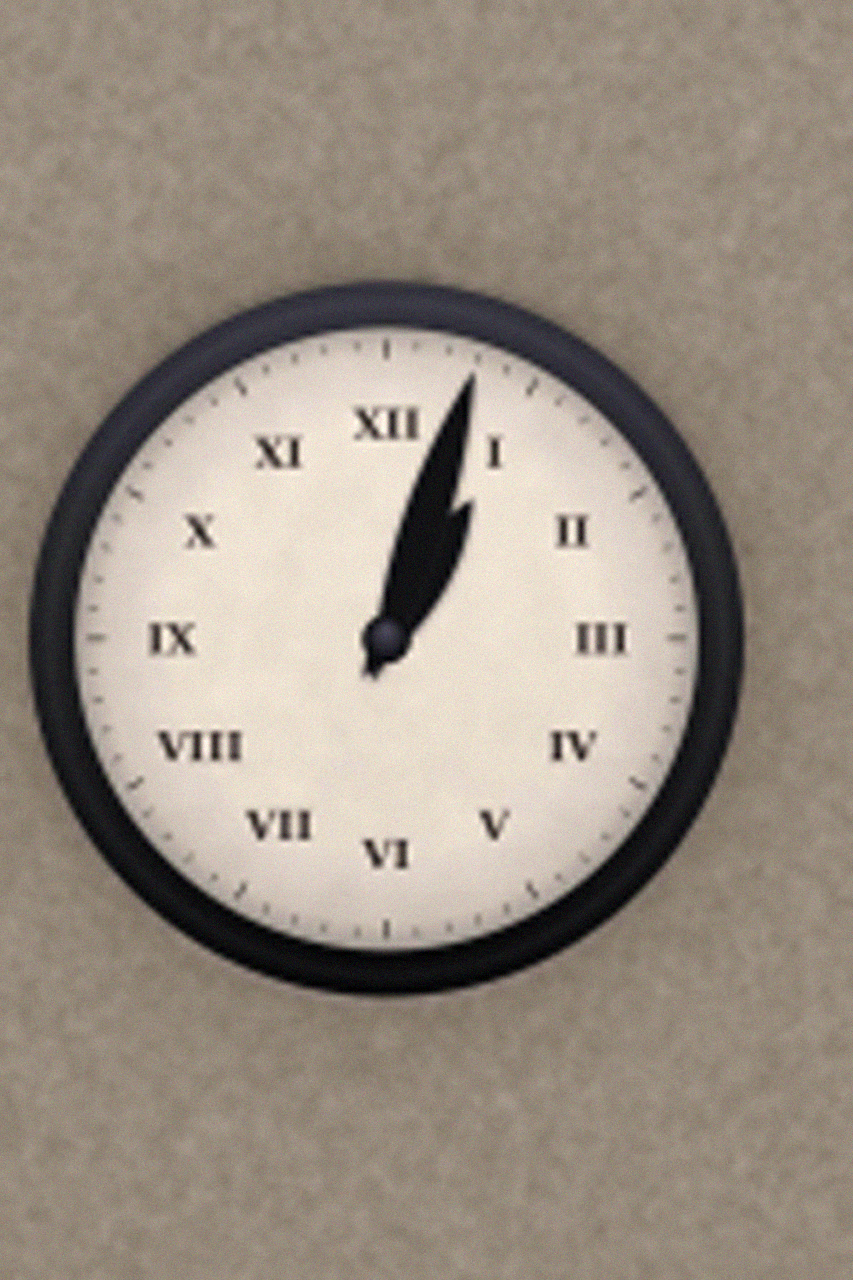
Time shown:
**1:03**
